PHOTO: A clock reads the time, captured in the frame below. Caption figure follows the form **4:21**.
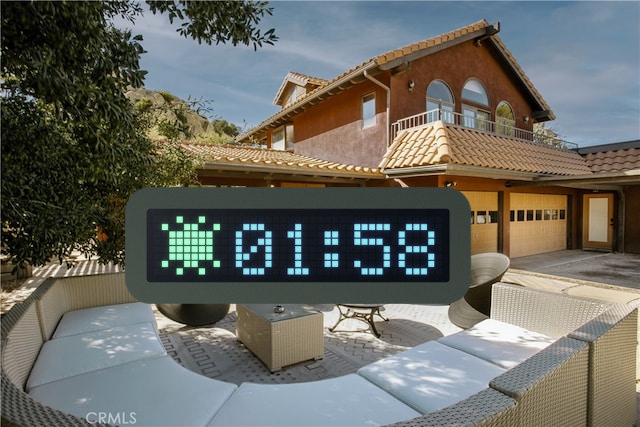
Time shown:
**1:58**
